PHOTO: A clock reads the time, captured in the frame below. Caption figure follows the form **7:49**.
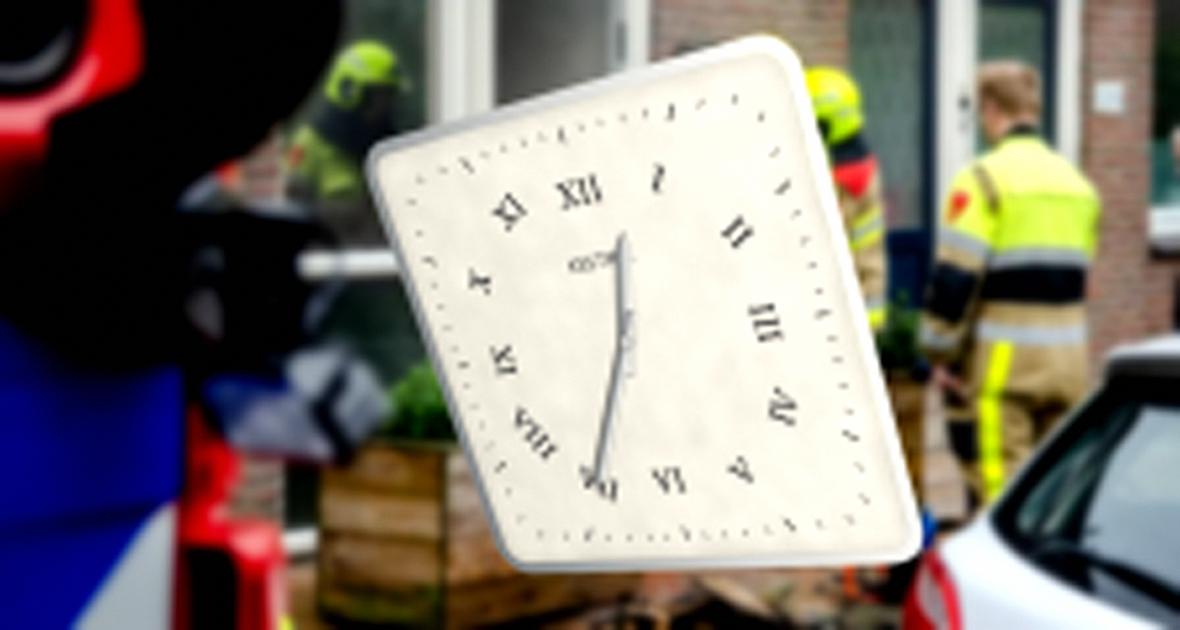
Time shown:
**12:35**
